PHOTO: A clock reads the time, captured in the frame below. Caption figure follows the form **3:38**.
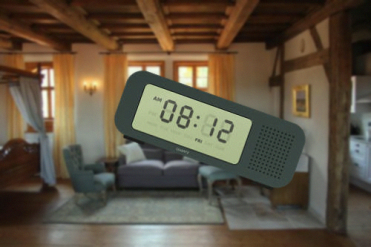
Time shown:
**8:12**
